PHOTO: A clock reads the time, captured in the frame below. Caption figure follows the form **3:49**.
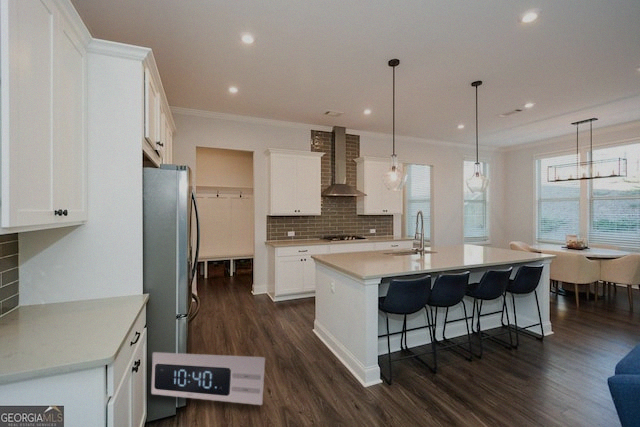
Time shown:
**10:40**
